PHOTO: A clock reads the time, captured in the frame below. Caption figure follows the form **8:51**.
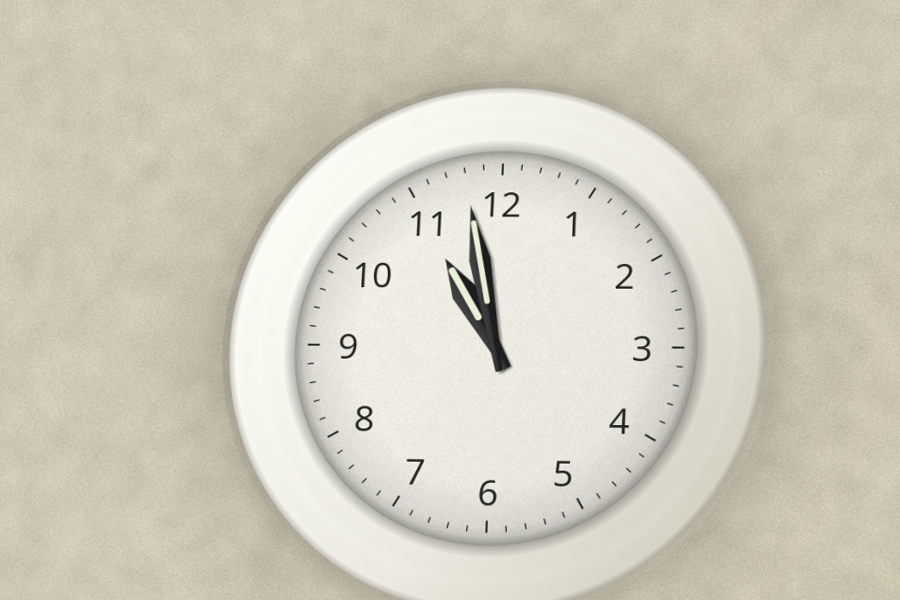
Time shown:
**10:58**
